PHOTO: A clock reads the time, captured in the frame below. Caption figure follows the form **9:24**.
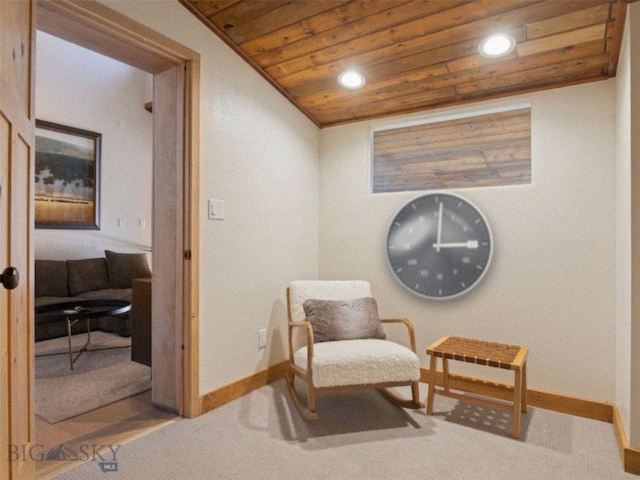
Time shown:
**3:01**
